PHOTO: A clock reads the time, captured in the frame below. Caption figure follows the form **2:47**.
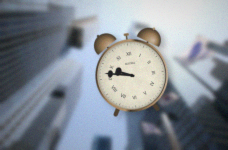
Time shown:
**9:47**
